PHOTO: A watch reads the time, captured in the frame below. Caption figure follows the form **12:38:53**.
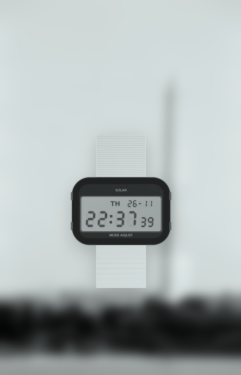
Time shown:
**22:37:39**
